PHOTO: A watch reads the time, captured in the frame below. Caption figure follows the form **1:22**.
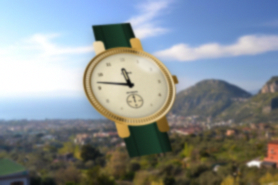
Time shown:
**11:47**
